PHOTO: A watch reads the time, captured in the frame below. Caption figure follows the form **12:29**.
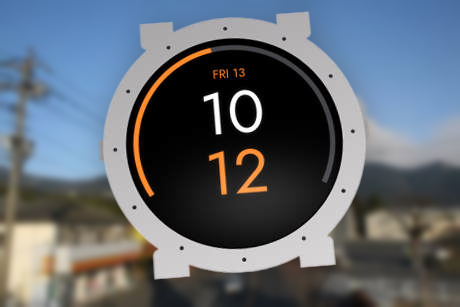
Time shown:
**10:12**
